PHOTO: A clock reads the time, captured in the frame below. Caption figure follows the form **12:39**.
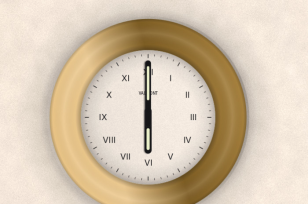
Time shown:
**6:00**
